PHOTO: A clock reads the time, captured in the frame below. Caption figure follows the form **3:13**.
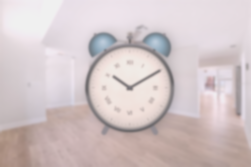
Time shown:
**10:10**
